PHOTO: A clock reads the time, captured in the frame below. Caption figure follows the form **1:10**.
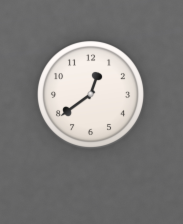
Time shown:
**12:39**
